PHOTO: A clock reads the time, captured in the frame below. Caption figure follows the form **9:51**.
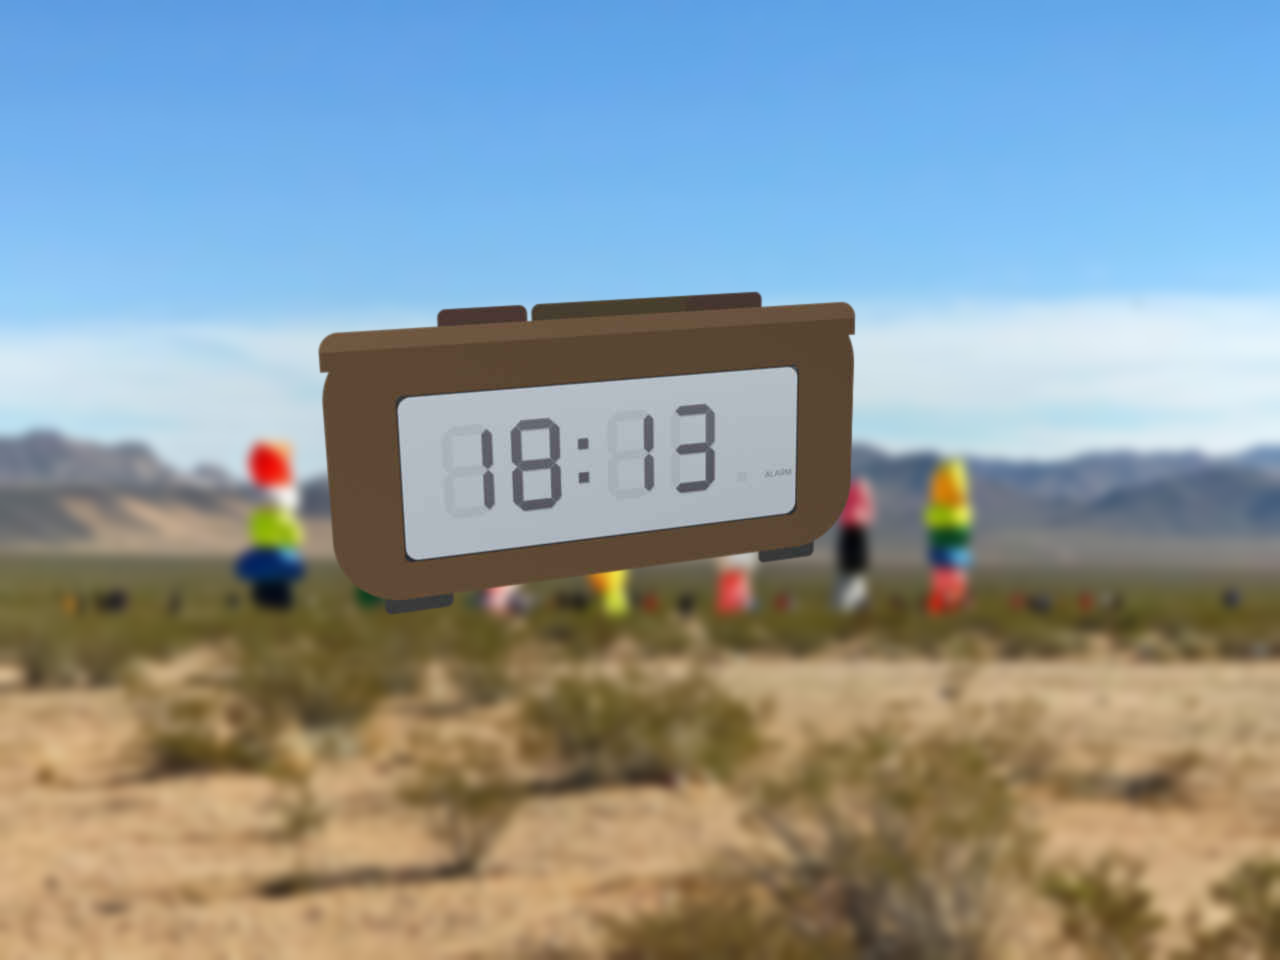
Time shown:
**18:13**
